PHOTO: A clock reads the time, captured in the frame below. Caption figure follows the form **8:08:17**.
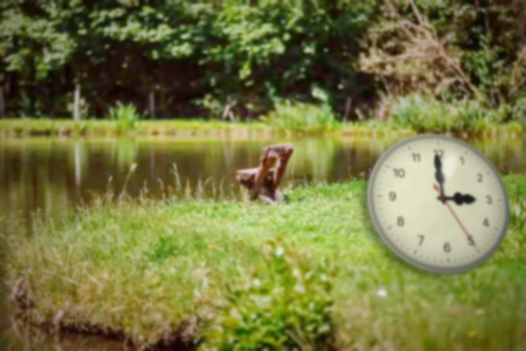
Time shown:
**2:59:25**
